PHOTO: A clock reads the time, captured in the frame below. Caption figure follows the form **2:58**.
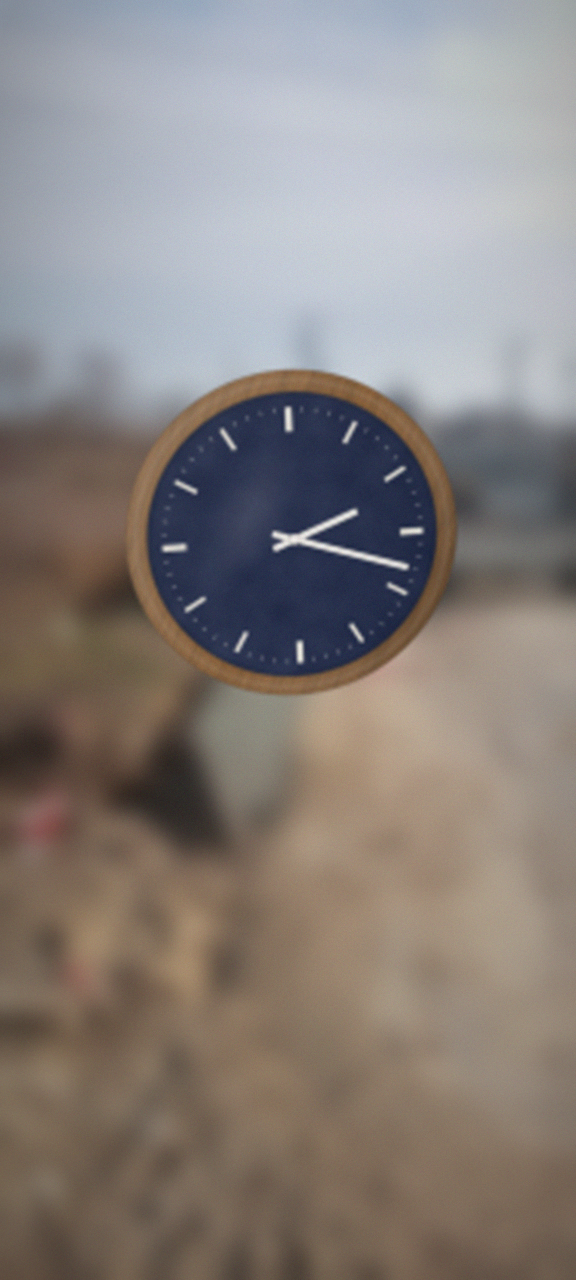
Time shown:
**2:18**
